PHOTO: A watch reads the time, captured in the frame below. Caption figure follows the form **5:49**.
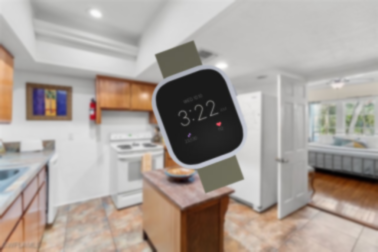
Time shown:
**3:22**
